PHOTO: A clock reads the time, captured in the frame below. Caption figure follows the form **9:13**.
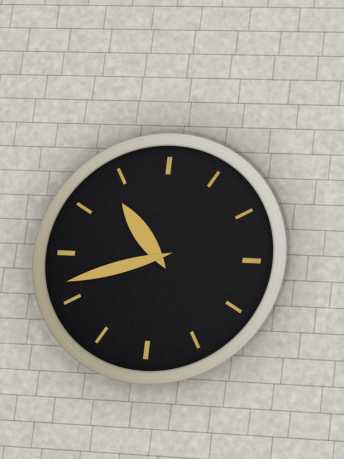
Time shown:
**10:42**
